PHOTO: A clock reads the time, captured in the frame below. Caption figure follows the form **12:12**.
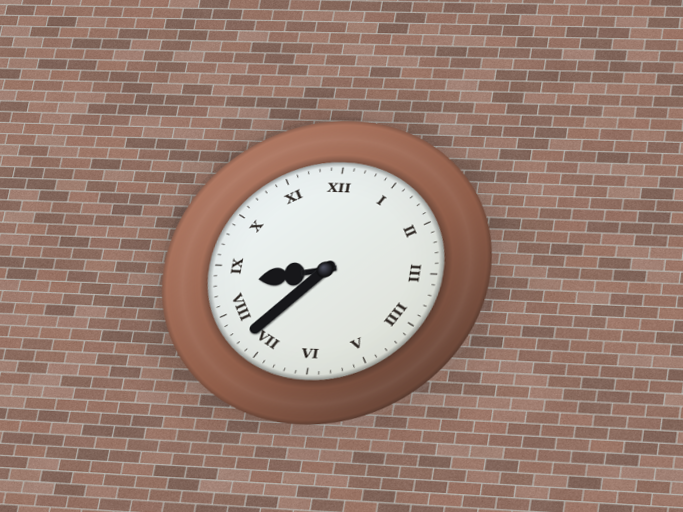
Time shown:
**8:37**
